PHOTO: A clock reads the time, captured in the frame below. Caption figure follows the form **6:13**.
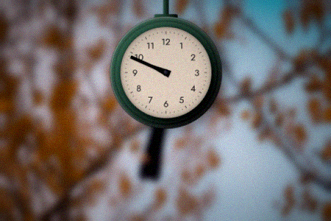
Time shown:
**9:49**
